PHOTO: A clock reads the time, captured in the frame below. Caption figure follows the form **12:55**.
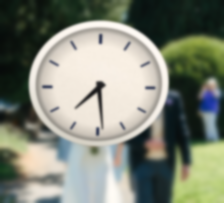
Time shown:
**7:29**
